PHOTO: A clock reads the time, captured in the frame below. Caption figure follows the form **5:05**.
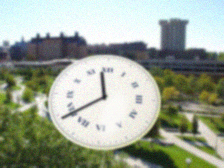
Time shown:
**11:39**
